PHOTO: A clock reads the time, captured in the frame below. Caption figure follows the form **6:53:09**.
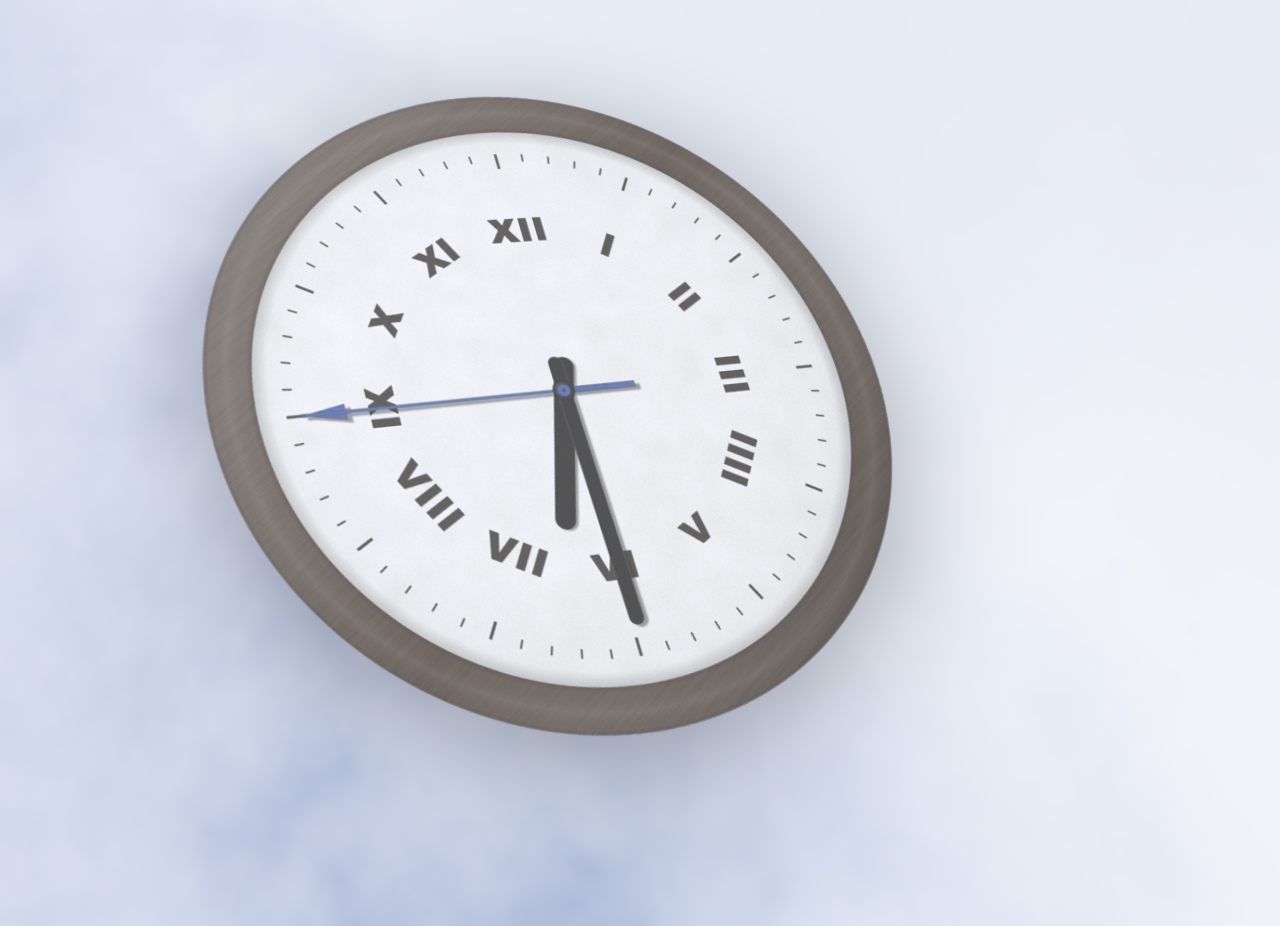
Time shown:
**6:29:45**
